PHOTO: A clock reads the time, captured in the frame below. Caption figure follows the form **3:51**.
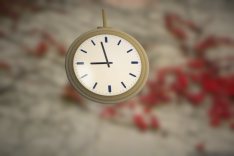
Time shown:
**8:58**
